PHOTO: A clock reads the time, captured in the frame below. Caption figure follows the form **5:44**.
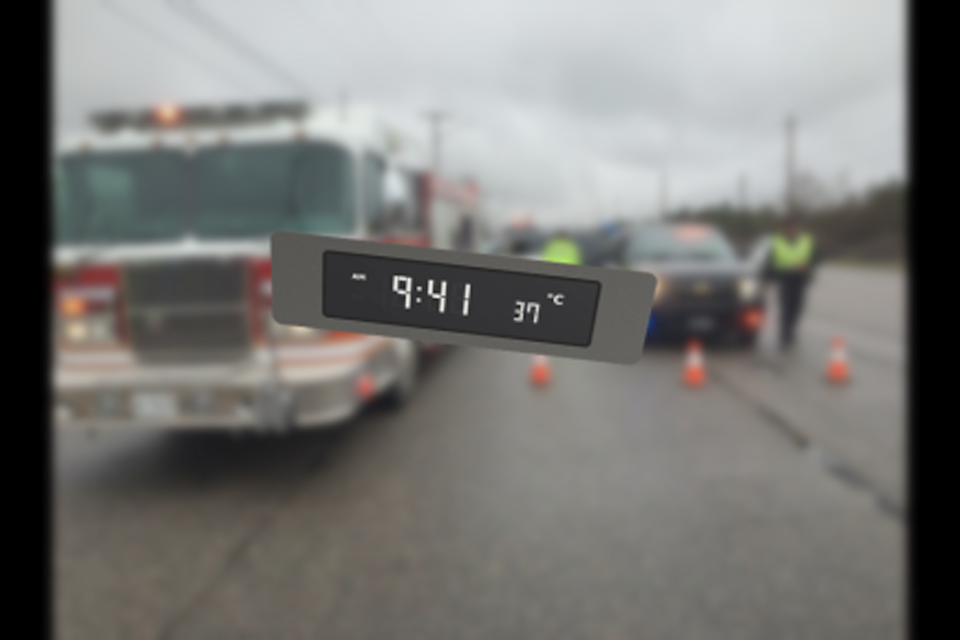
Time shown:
**9:41**
